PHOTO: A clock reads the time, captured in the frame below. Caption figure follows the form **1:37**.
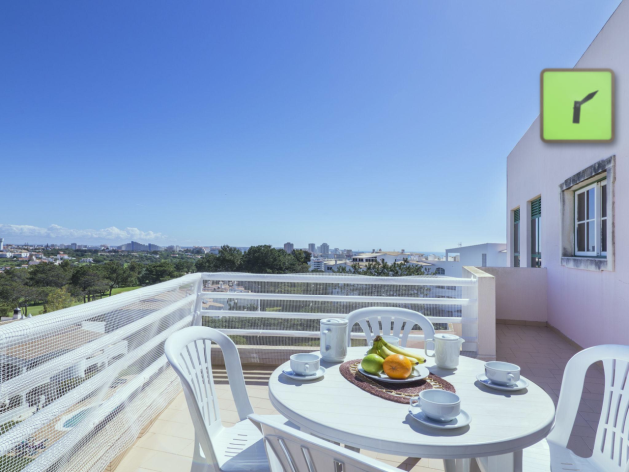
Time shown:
**6:09**
